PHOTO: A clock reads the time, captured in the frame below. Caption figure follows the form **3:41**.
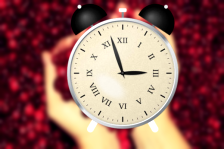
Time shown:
**2:57**
